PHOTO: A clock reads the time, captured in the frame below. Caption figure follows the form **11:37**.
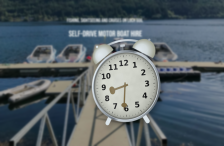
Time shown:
**8:31**
